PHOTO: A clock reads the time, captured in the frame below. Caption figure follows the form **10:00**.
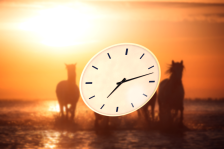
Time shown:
**7:12**
